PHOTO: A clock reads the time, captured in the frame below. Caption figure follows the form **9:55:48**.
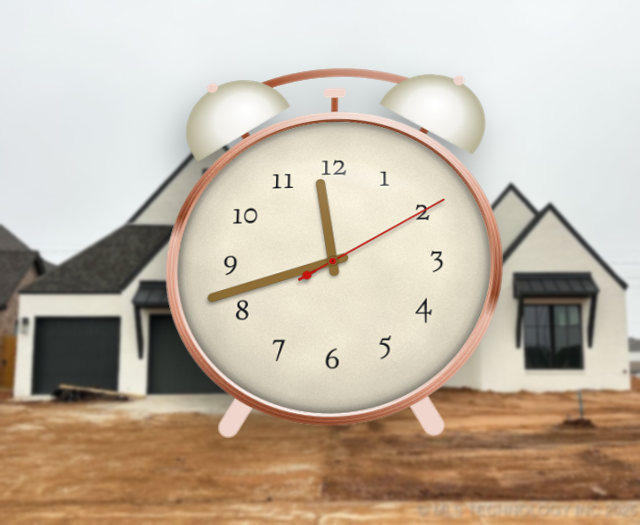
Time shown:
**11:42:10**
